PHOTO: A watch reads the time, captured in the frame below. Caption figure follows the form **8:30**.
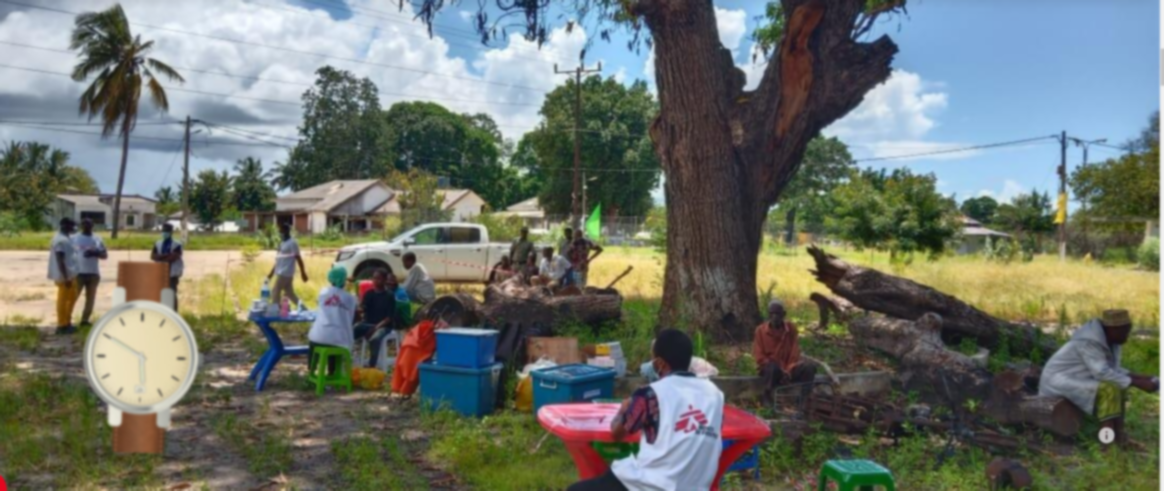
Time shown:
**5:50**
